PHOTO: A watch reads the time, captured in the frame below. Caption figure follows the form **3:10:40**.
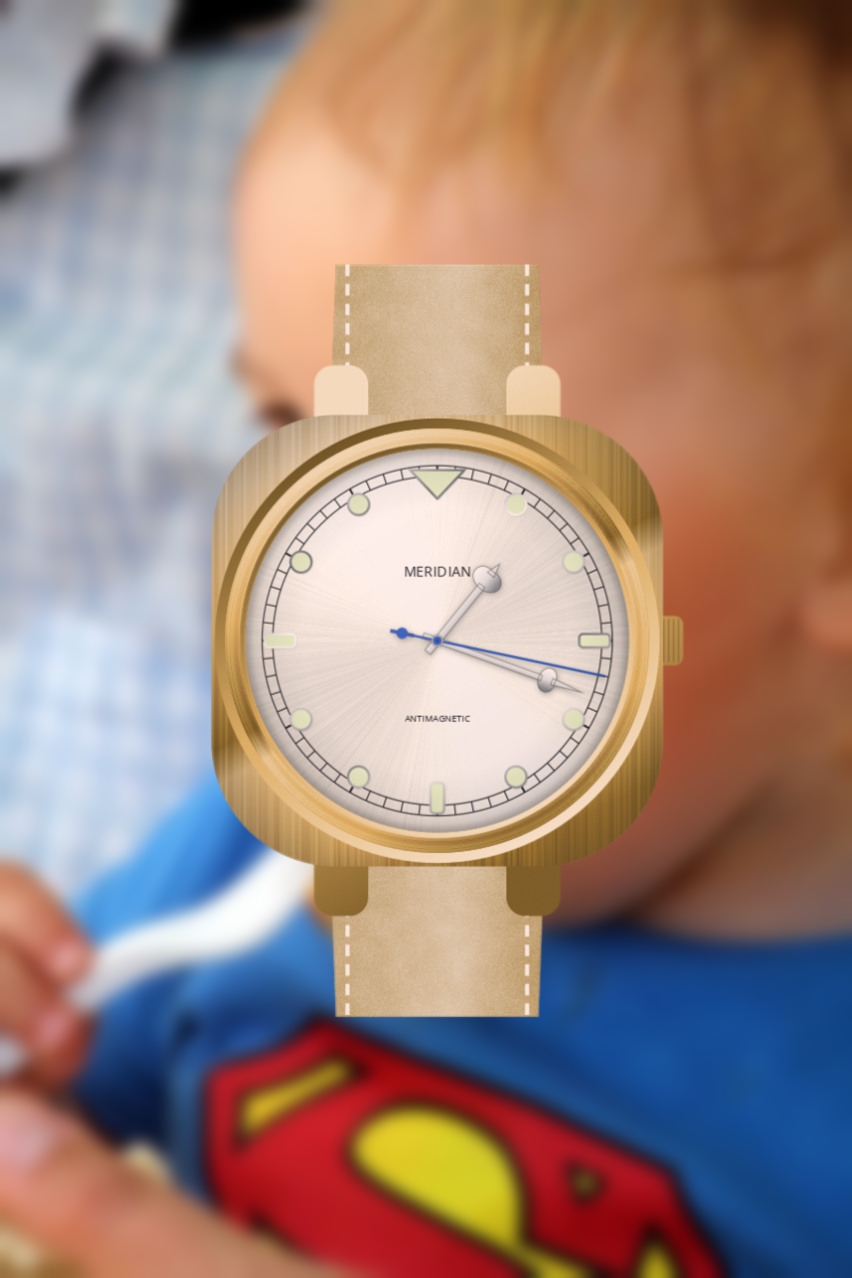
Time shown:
**1:18:17**
